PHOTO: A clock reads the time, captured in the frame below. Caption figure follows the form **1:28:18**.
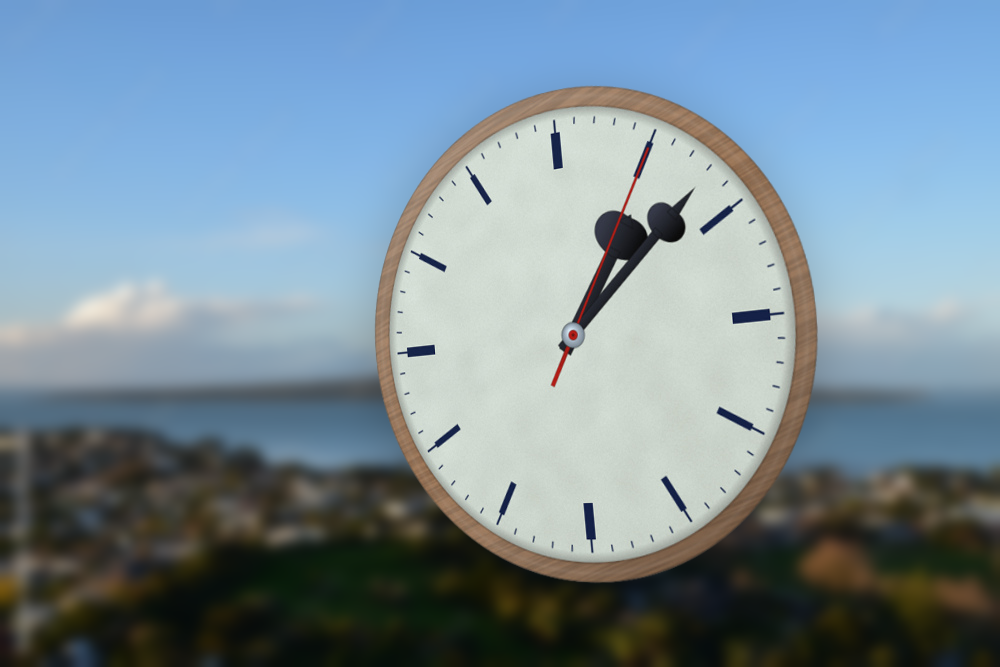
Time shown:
**1:08:05**
